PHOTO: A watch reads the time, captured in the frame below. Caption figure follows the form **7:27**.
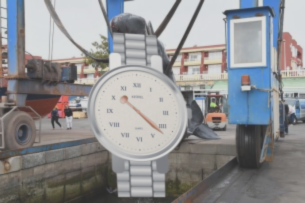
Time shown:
**10:22**
